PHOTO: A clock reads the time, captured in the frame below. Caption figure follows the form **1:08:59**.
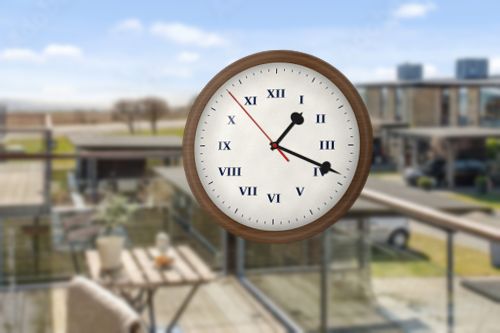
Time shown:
**1:18:53**
